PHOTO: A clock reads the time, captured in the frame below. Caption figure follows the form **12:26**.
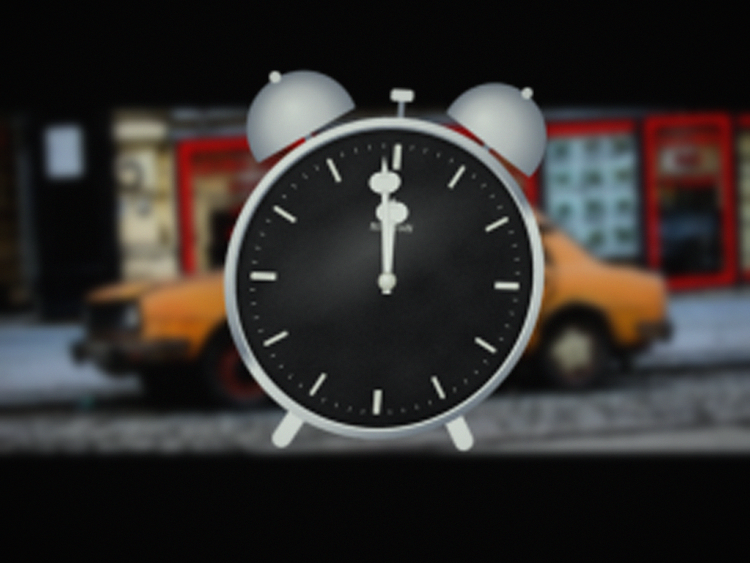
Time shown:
**11:59**
